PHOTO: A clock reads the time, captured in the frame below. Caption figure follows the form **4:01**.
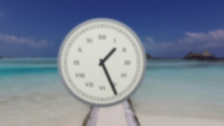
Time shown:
**1:26**
